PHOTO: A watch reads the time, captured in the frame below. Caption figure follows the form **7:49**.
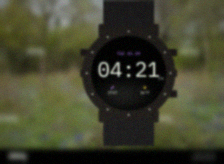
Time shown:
**4:21**
